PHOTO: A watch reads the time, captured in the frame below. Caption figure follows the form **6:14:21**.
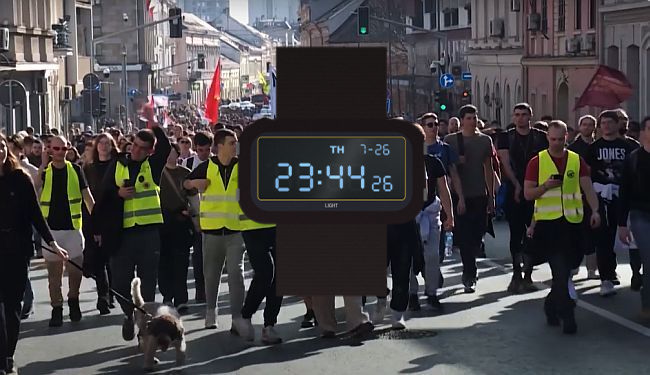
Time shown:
**23:44:26**
